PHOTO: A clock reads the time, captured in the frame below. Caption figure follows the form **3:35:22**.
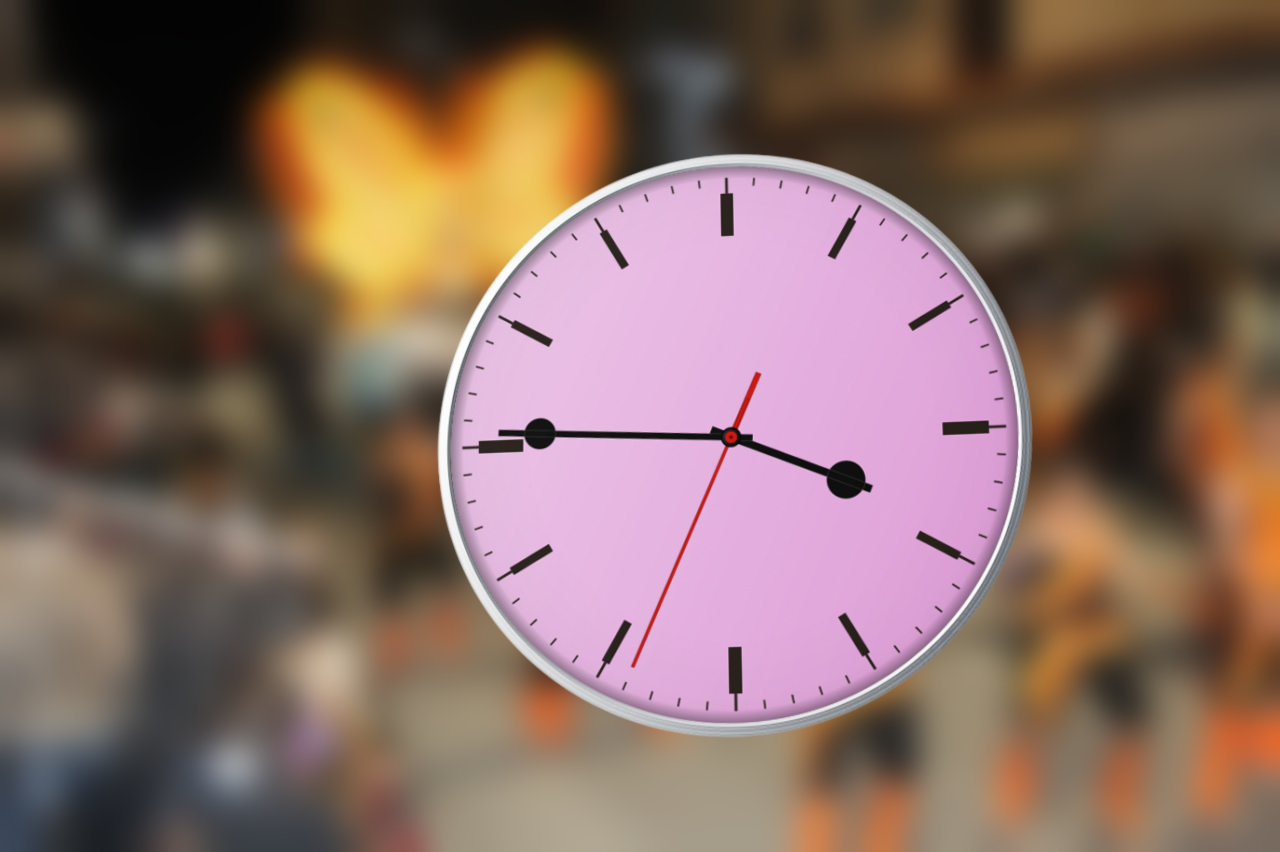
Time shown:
**3:45:34**
